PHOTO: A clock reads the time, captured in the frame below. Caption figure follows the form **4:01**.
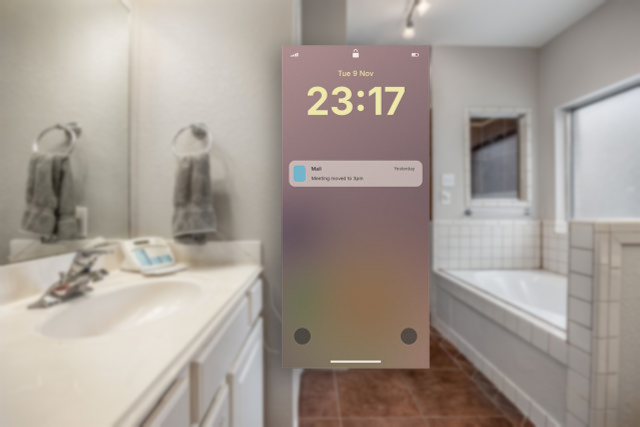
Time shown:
**23:17**
